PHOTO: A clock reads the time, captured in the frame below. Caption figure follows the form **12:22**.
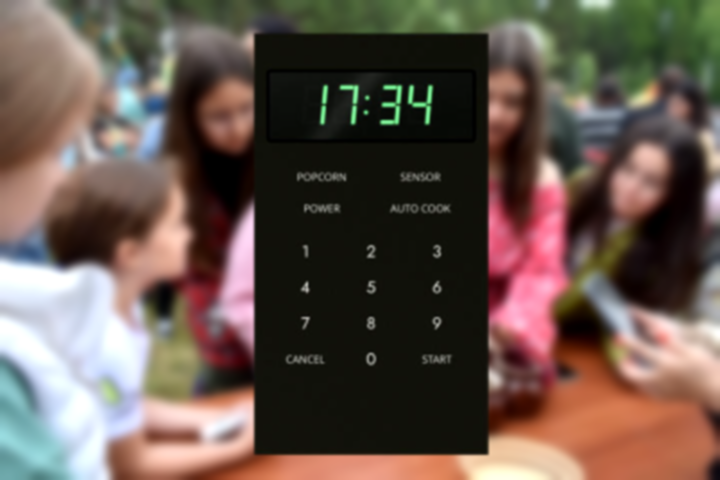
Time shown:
**17:34**
